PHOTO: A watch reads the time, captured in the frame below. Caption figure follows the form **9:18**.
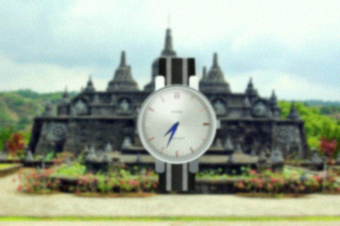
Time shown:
**7:34**
